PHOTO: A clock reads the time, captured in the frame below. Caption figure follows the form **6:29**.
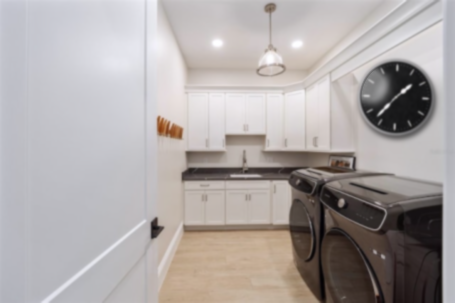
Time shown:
**1:37**
